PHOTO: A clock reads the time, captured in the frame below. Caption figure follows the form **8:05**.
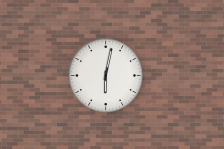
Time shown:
**6:02**
